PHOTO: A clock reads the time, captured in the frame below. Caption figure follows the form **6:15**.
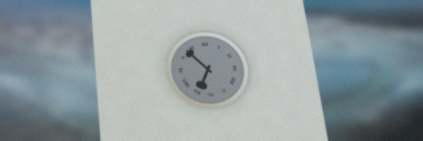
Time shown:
**6:53**
